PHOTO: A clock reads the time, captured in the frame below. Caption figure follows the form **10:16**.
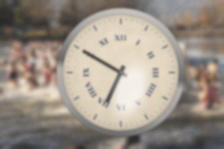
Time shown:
**6:50**
